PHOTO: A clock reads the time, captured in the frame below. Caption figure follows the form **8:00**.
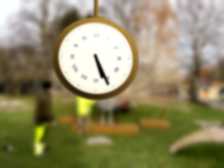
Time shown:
**5:26**
